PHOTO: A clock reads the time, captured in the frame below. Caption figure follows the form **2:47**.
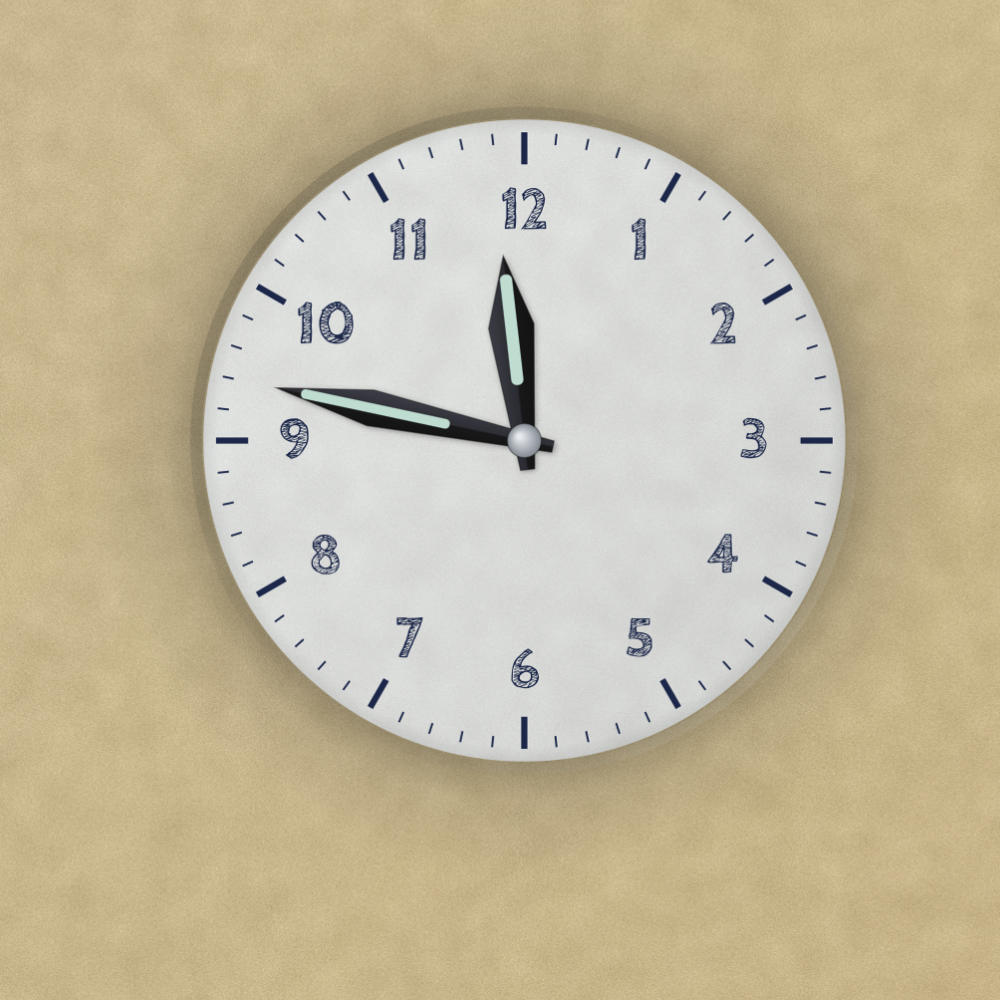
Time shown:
**11:47**
